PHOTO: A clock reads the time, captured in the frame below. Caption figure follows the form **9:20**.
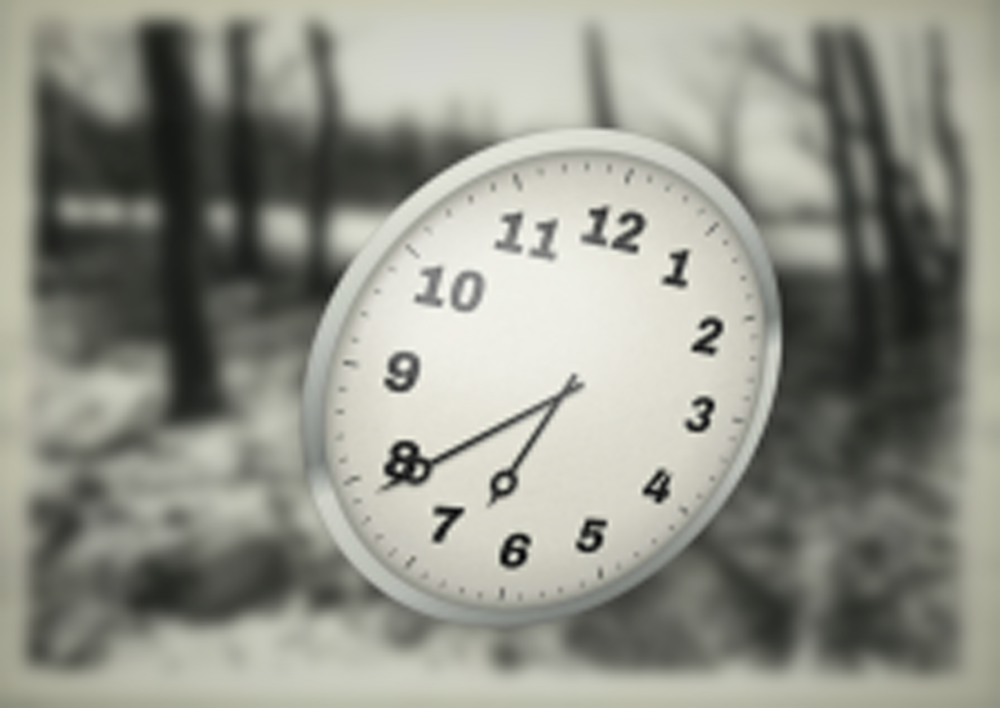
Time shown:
**6:39**
